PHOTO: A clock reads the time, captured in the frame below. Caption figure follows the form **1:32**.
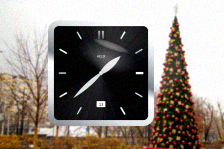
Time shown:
**1:38**
